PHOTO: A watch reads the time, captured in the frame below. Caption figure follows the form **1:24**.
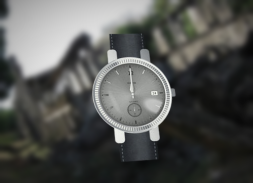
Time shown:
**12:00**
